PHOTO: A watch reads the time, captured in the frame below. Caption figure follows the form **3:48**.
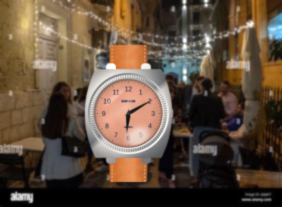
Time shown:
**6:10**
